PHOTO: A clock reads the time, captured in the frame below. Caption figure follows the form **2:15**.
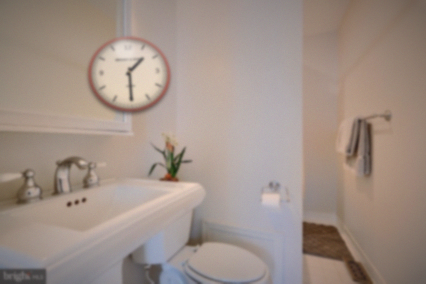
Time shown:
**1:30**
